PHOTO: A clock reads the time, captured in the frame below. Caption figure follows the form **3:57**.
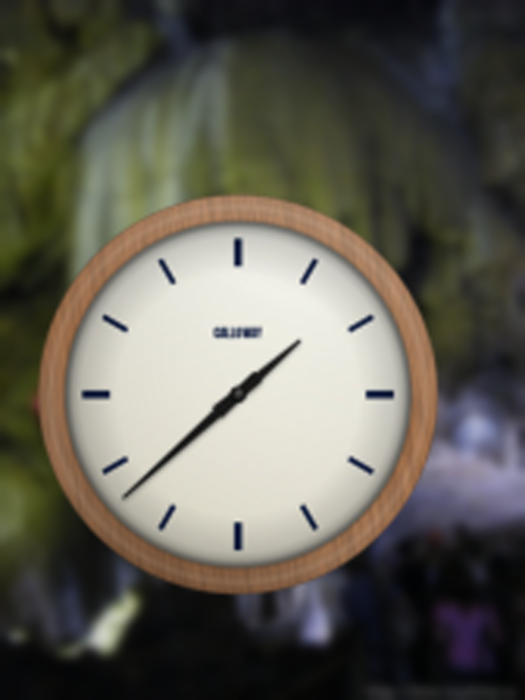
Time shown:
**1:38**
